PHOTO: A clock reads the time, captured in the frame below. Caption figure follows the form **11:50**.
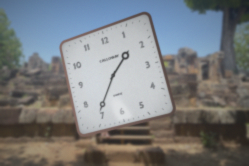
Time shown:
**1:36**
